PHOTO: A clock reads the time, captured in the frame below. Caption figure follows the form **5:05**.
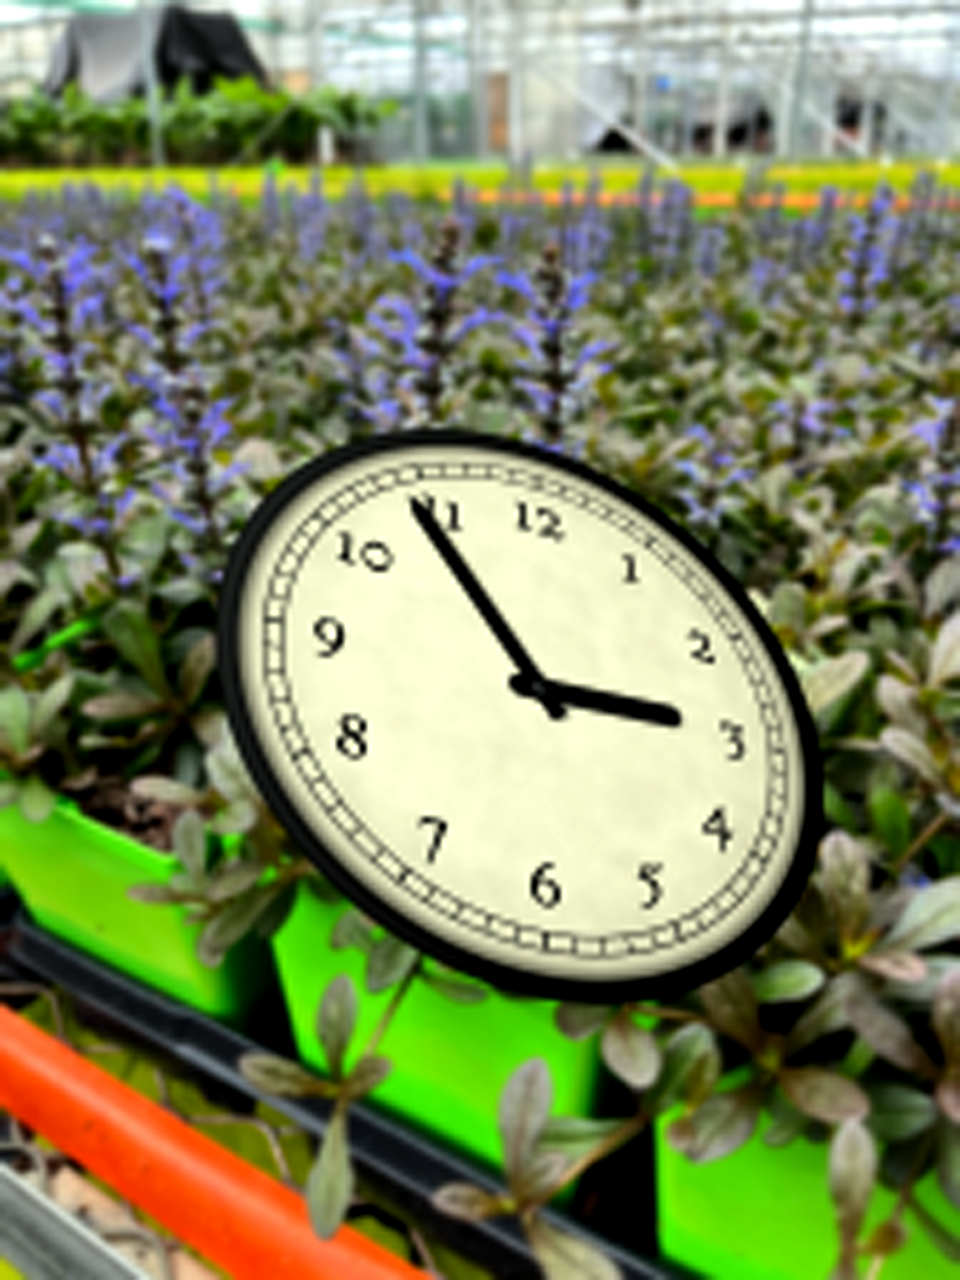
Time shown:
**2:54**
